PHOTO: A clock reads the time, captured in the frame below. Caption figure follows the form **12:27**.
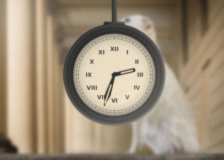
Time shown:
**2:33**
